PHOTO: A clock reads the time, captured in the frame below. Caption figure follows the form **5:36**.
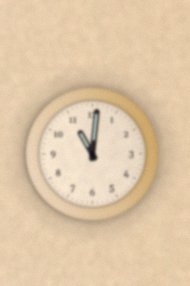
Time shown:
**11:01**
